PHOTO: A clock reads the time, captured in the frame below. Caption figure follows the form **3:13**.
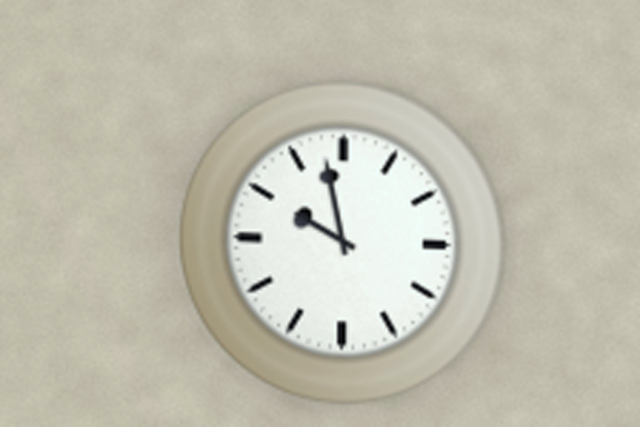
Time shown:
**9:58**
